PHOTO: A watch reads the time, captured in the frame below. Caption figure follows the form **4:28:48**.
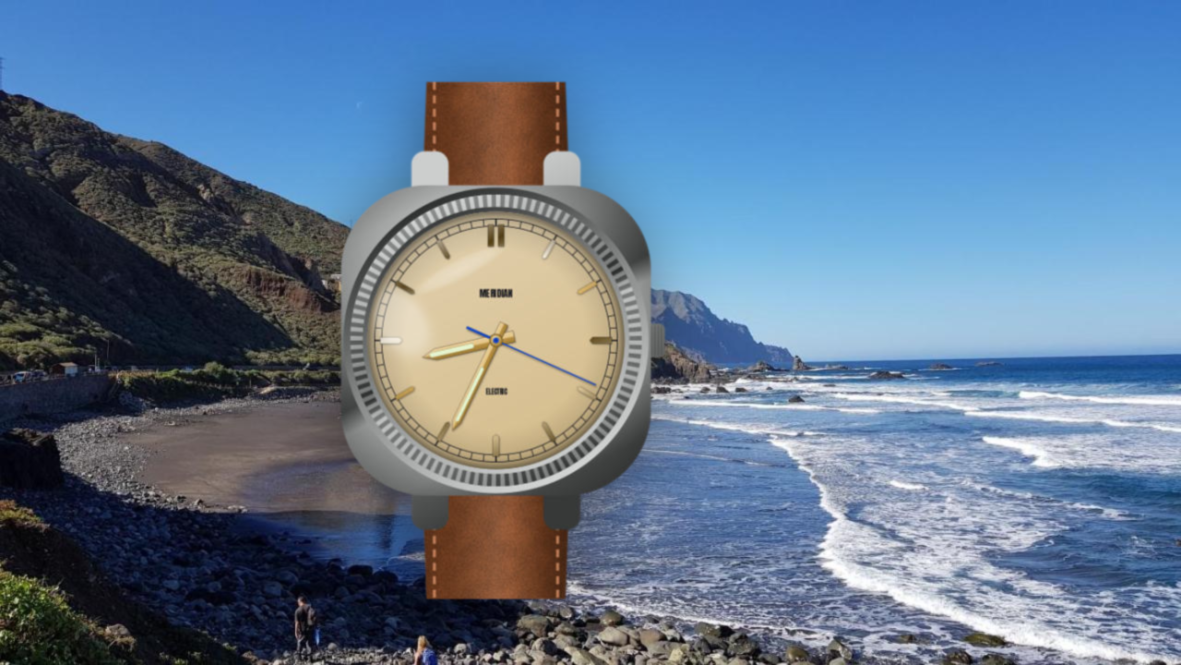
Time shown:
**8:34:19**
